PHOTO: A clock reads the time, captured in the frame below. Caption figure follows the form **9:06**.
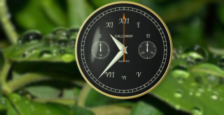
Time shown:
**10:37**
